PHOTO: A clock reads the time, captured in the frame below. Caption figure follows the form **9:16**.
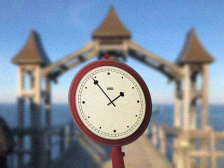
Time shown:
**1:54**
